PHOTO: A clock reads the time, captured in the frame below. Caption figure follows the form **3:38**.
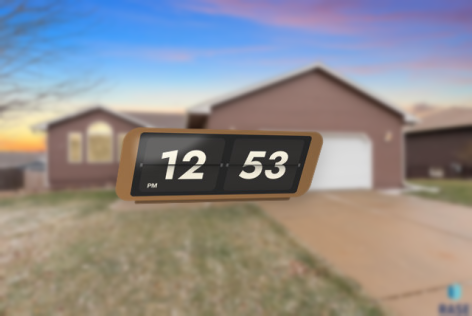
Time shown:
**12:53**
